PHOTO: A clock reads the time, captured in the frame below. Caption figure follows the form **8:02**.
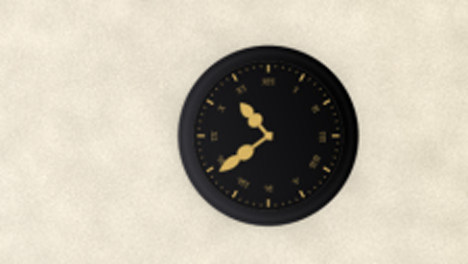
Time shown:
**10:39**
